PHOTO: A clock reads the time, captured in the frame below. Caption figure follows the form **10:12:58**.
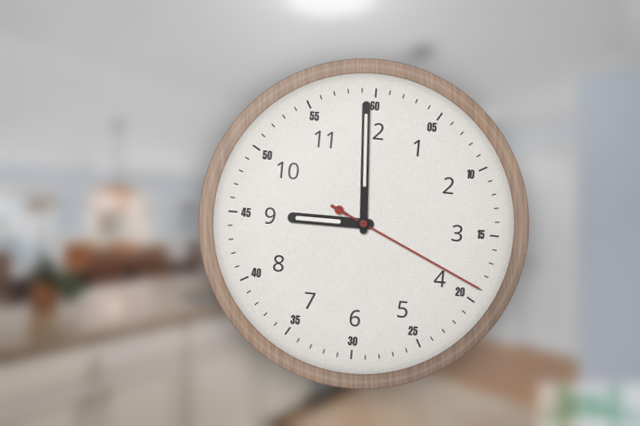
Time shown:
**8:59:19**
